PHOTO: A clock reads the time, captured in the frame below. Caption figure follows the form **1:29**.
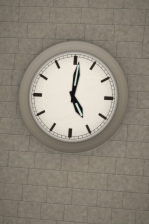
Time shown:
**5:01**
